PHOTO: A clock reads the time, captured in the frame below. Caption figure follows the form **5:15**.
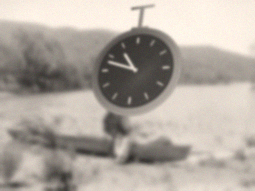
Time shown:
**10:48**
